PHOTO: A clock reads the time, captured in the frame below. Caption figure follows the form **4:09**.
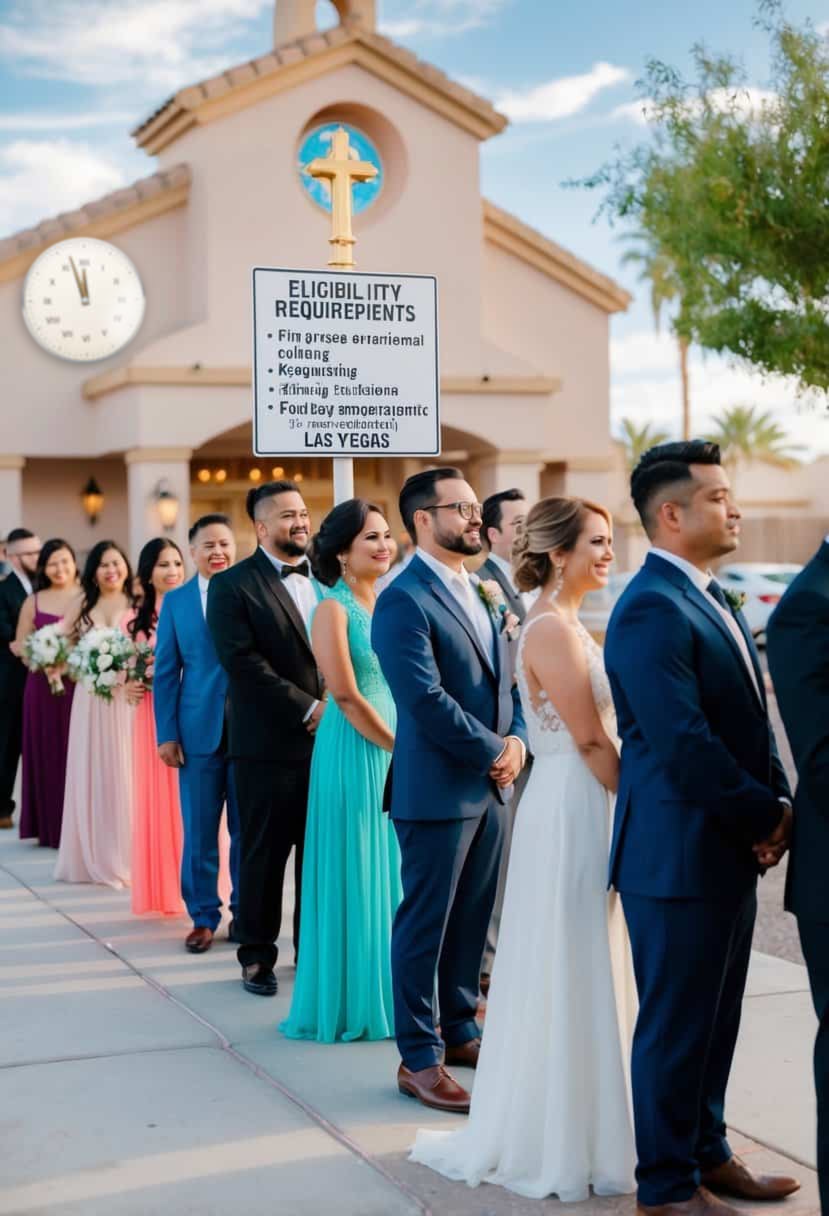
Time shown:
**11:57**
